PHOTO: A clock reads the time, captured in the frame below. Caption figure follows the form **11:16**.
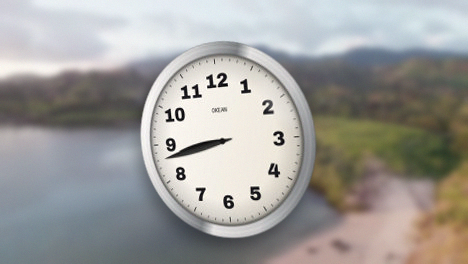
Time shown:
**8:43**
